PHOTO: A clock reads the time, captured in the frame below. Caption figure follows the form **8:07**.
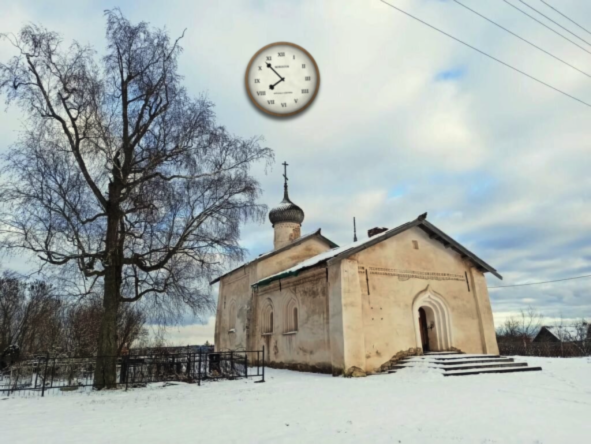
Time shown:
**7:53**
